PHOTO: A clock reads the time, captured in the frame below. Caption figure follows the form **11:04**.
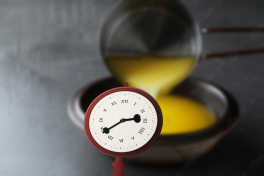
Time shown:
**2:39**
